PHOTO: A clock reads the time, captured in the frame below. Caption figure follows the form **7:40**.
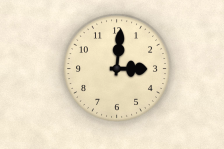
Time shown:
**3:01**
